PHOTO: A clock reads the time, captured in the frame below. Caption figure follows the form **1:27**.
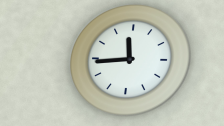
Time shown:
**11:44**
